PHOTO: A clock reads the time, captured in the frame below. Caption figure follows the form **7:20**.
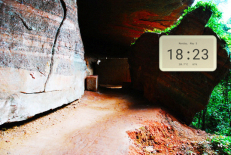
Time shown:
**18:23**
